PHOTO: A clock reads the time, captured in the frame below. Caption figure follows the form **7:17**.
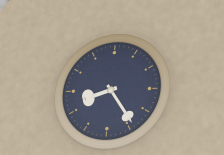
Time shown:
**8:24**
